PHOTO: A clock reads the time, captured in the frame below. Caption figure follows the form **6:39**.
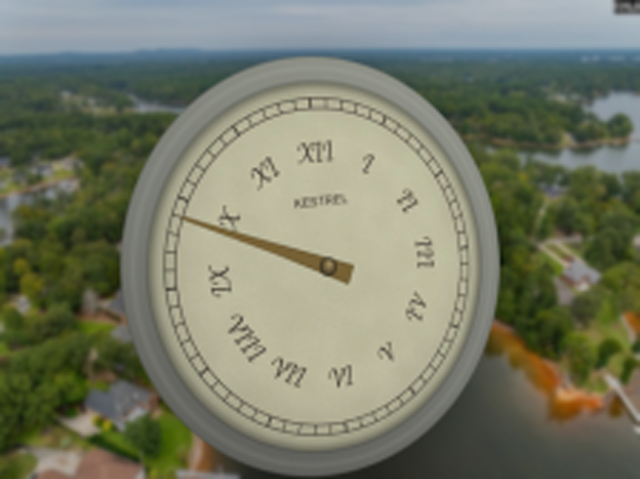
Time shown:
**9:49**
